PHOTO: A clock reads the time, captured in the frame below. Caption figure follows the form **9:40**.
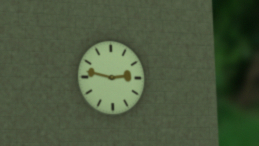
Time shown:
**2:47**
